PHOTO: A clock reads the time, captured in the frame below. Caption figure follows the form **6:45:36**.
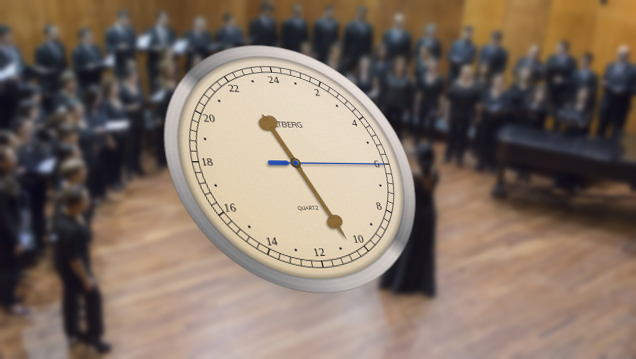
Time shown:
**22:26:15**
